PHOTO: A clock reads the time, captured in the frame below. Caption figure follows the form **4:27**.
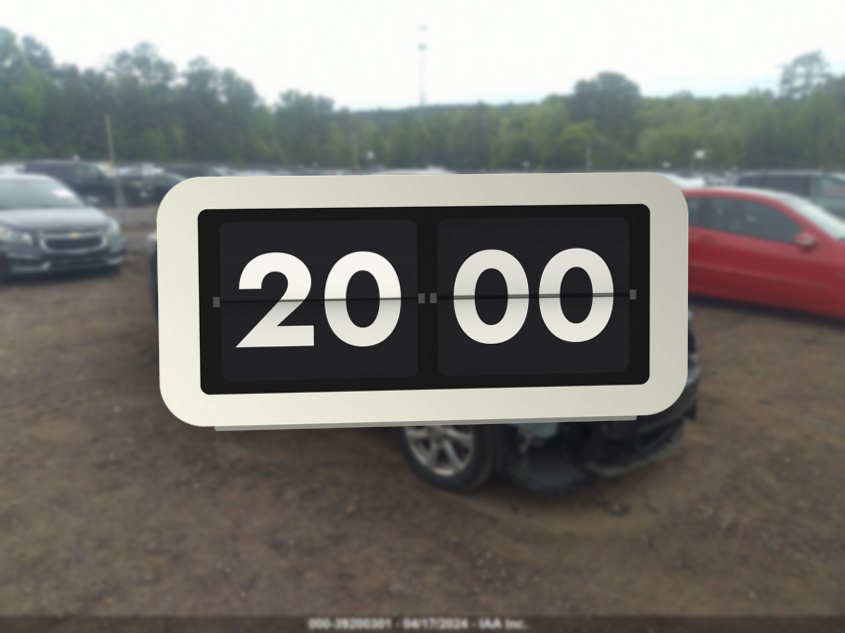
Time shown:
**20:00**
